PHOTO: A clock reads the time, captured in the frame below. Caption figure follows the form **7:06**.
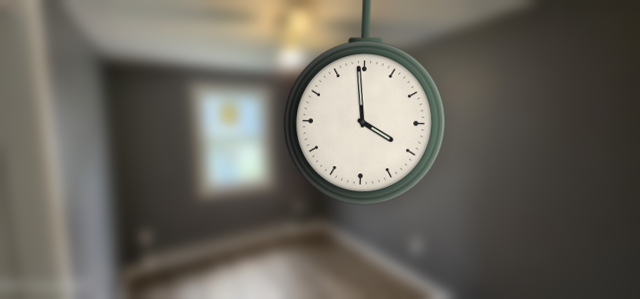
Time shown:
**3:59**
